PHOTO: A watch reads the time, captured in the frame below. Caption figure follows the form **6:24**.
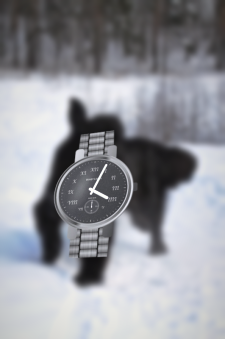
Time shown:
**4:04**
